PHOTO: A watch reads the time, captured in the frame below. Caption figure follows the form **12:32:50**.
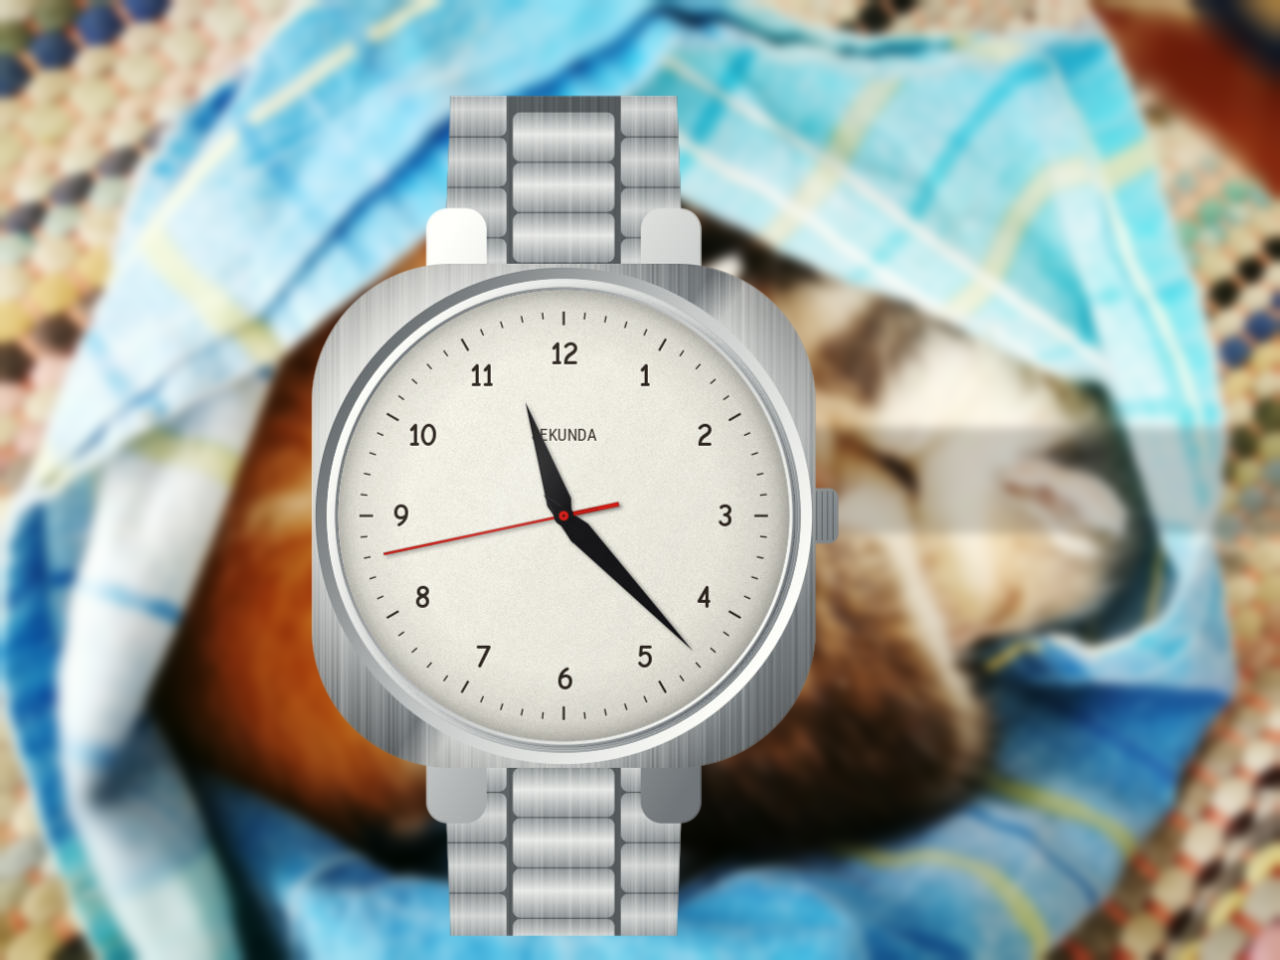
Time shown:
**11:22:43**
